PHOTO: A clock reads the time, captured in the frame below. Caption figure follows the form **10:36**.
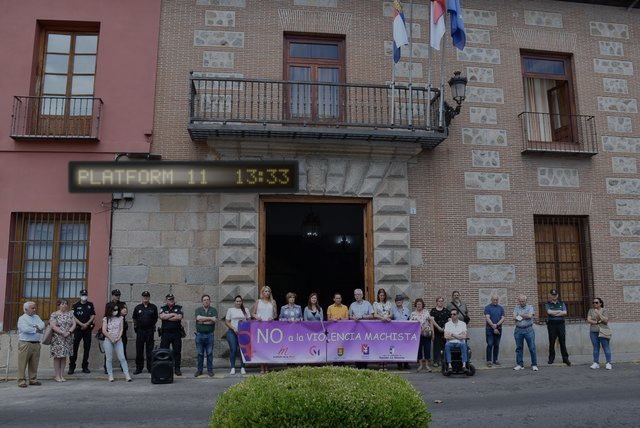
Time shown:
**13:33**
